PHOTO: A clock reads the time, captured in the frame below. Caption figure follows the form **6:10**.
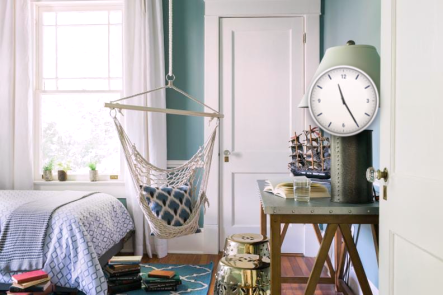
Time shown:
**11:25**
